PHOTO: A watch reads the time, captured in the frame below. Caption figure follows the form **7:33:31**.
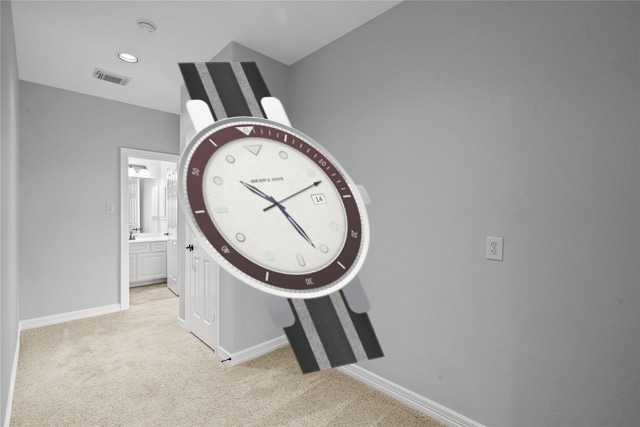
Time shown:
**10:26:12**
